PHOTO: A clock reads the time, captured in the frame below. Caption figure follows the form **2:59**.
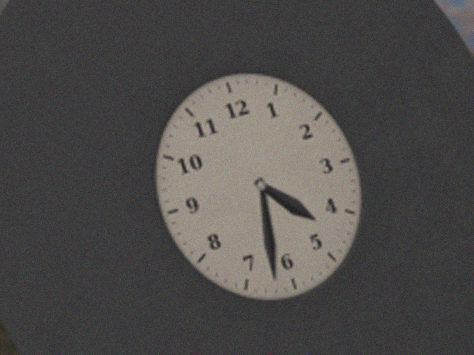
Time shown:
**4:32**
